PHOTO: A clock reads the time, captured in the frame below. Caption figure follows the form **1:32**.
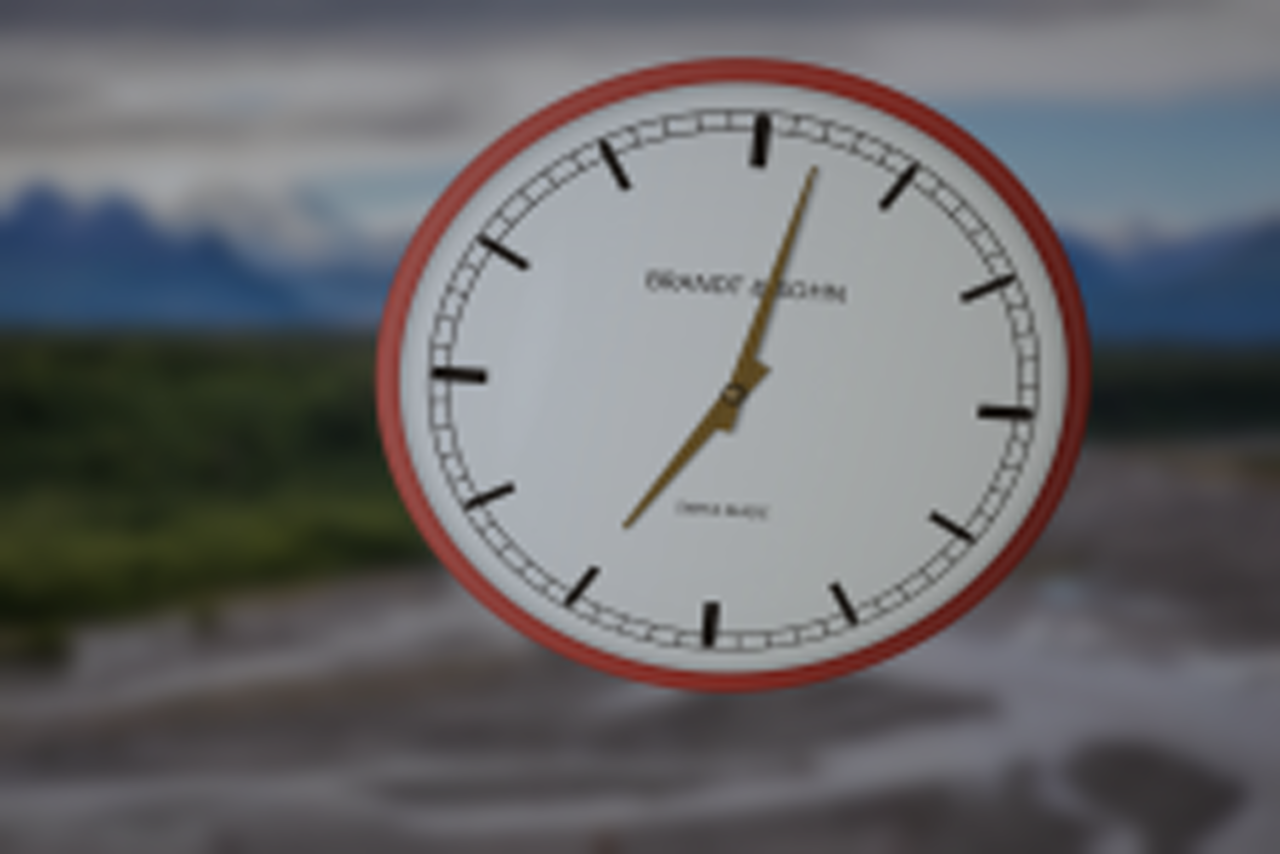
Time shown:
**7:02**
